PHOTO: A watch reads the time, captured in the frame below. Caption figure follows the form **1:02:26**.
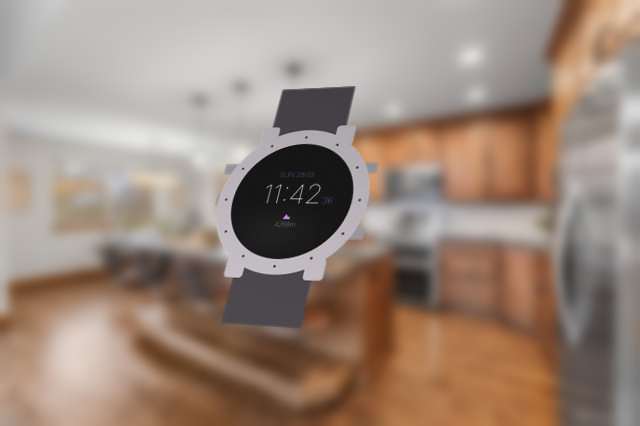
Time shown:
**11:42:36**
